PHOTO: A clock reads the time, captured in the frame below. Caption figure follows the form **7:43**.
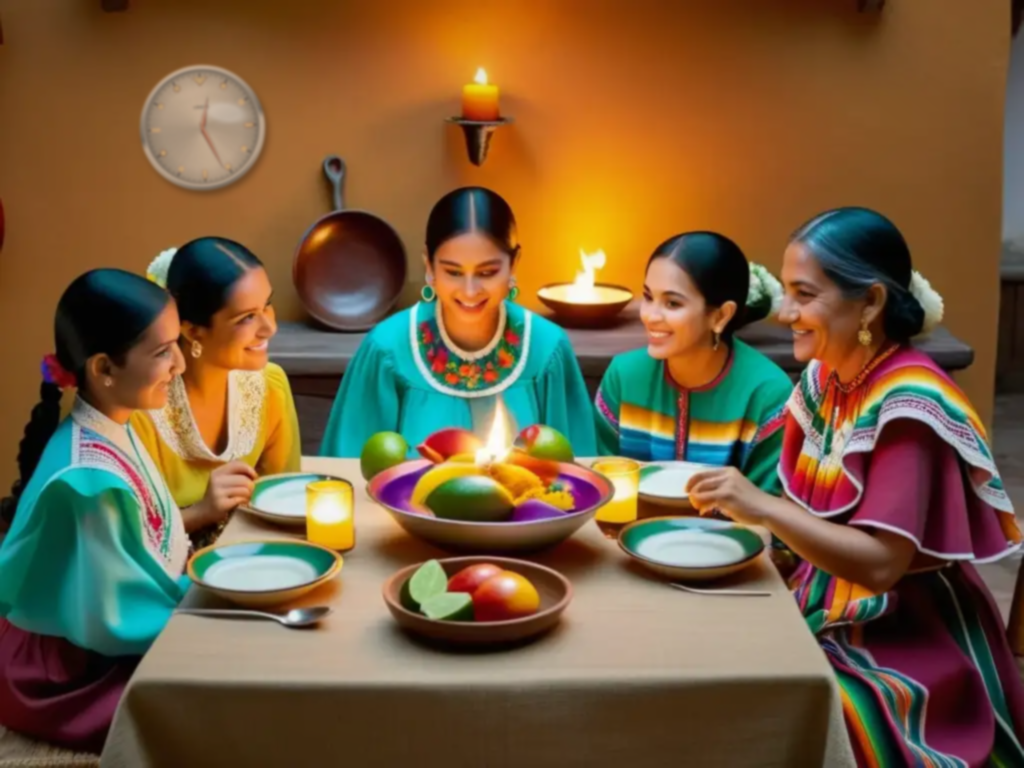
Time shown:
**12:26**
